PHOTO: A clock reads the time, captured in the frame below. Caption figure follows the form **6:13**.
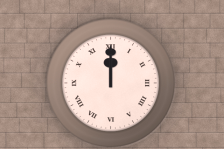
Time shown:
**12:00**
